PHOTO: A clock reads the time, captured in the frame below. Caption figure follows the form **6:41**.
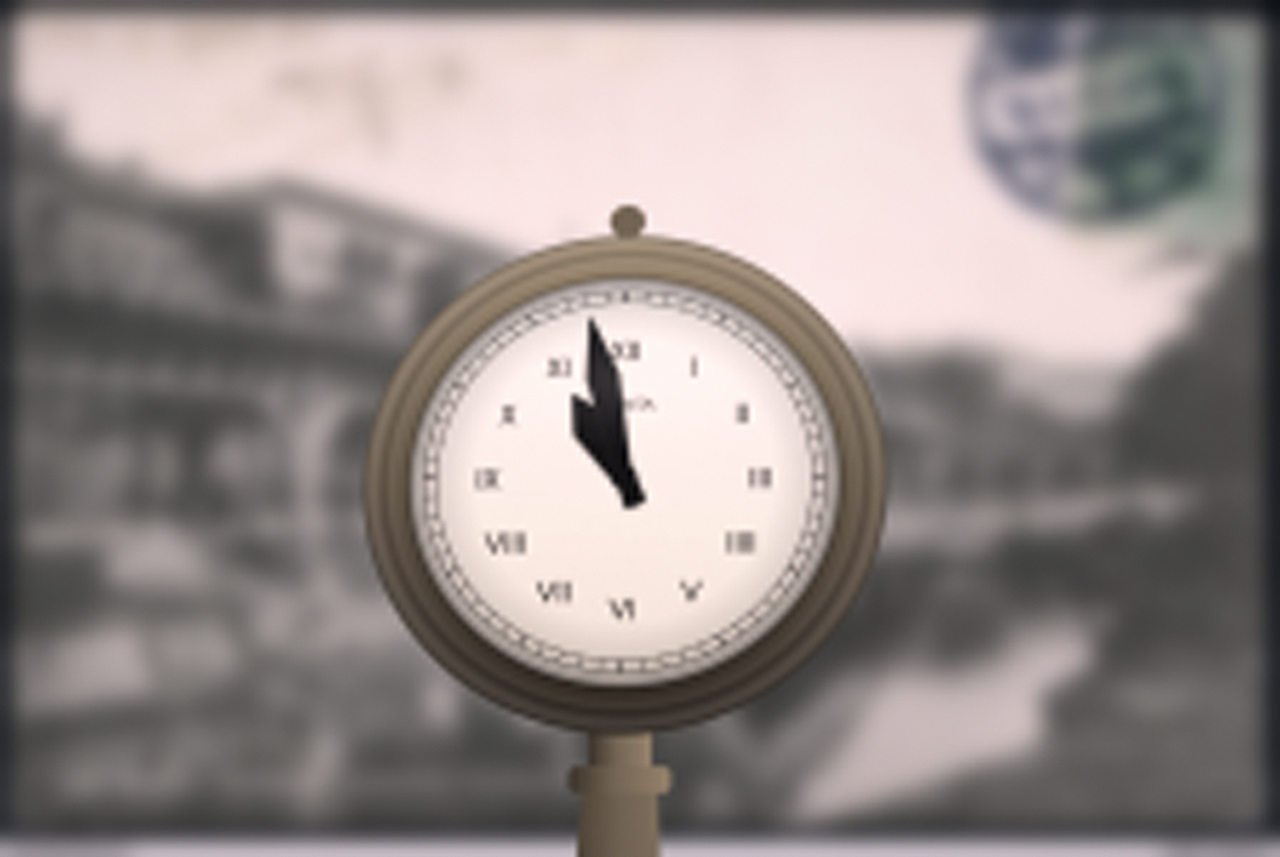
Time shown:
**10:58**
